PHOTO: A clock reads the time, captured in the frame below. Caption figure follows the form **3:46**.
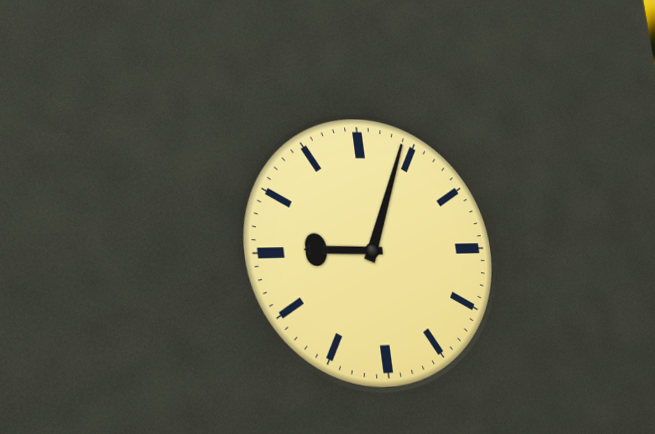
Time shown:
**9:04**
